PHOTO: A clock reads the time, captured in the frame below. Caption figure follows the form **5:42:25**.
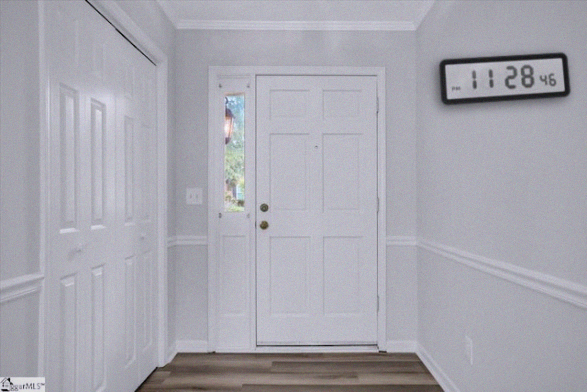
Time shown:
**11:28:46**
